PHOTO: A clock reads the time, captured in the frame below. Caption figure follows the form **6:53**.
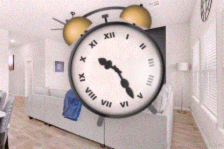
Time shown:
**10:27**
